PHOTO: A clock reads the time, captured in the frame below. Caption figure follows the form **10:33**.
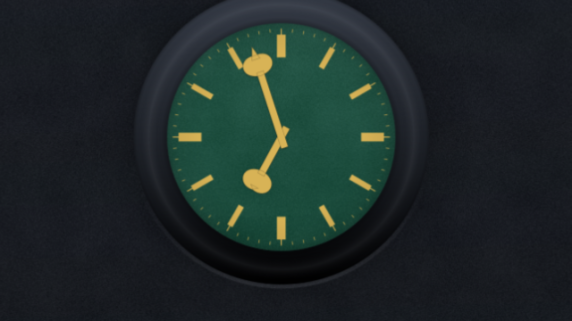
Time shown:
**6:57**
